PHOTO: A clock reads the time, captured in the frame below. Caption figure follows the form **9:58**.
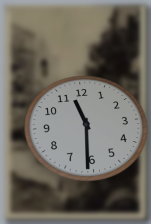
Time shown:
**11:31**
